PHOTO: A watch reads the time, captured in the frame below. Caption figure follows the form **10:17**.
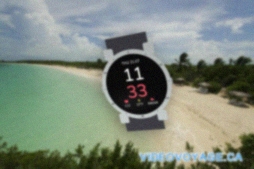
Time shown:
**11:33**
